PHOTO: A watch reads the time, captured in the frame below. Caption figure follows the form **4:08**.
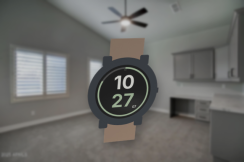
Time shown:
**10:27**
